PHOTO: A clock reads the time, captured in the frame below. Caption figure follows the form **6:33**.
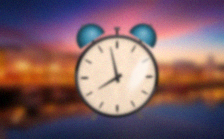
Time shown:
**7:58**
